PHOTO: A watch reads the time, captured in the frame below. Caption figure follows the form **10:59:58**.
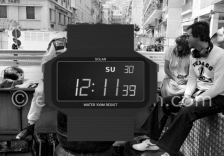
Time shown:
**12:11:39**
